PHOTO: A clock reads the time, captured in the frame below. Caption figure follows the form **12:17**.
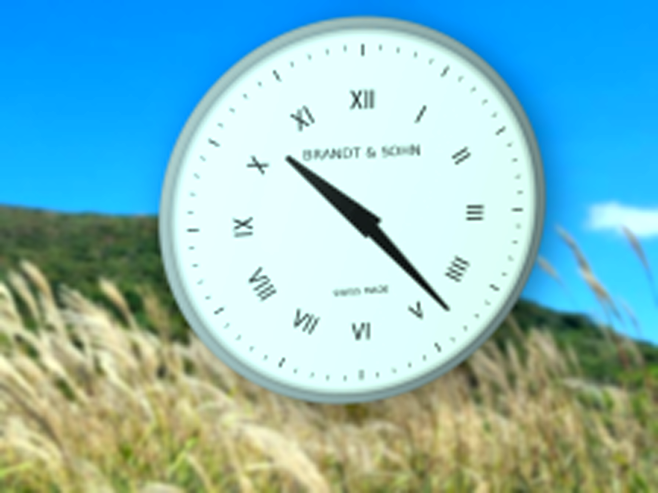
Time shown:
**10:23**
